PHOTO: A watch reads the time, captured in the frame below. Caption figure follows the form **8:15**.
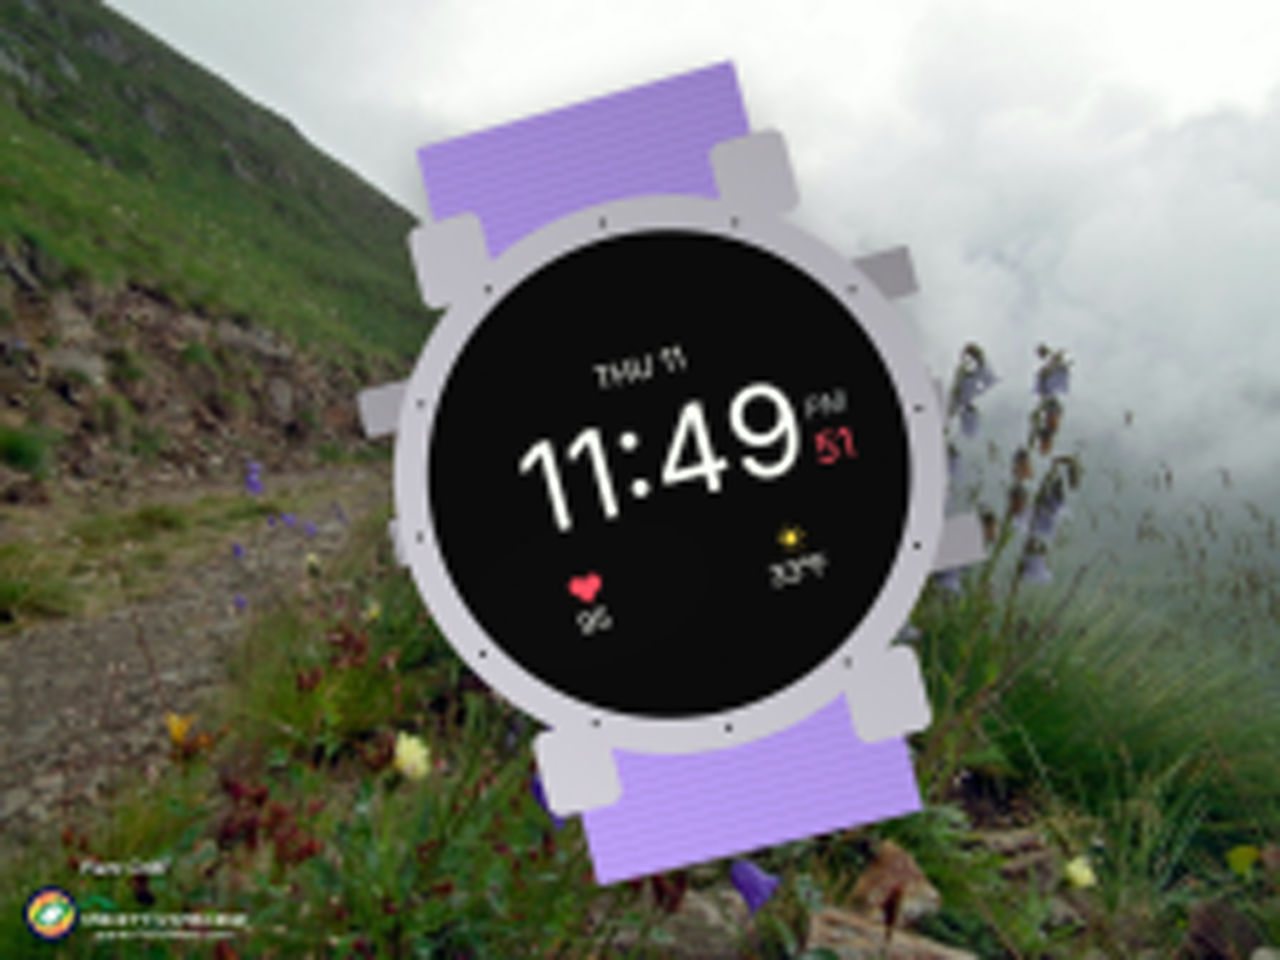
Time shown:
**11:49**
